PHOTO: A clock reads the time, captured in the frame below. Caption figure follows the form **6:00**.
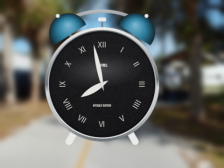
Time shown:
**7:58**
